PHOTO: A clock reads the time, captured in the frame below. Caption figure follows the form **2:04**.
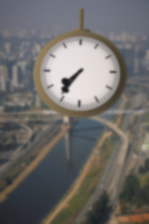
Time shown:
**7:36**
